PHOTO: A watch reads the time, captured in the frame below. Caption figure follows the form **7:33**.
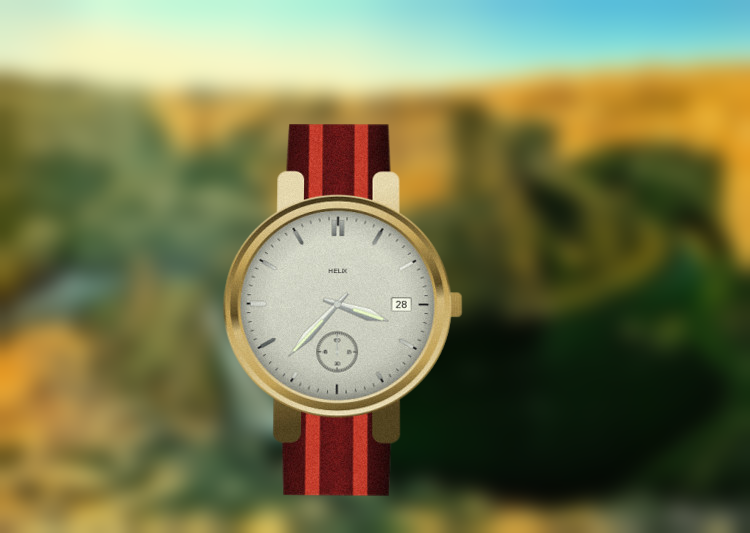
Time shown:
**3:37**
